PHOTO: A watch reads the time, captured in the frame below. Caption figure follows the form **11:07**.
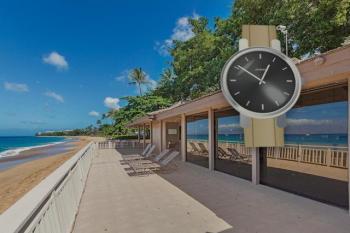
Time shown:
**12:51**
